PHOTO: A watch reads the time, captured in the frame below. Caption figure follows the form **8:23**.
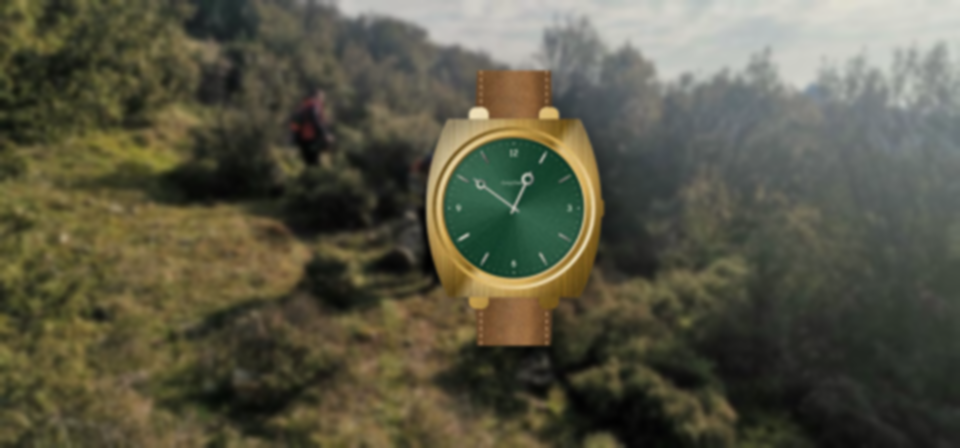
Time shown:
**12:51**
